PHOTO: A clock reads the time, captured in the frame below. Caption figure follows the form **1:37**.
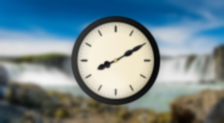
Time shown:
**8:10**
